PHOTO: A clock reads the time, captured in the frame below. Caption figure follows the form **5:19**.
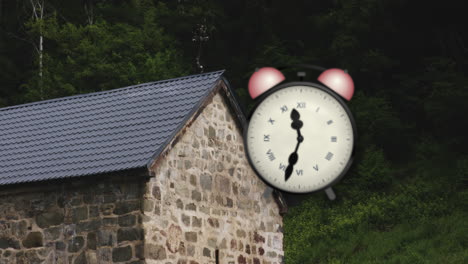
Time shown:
**11:33**
